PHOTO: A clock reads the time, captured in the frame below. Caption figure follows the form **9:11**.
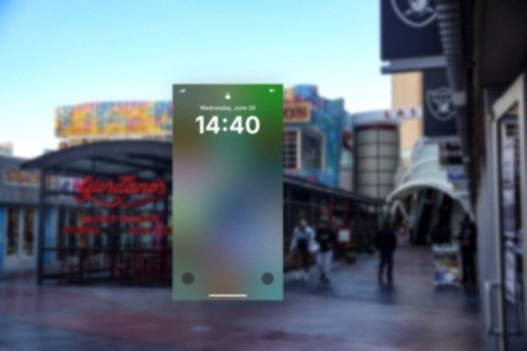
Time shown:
**14:40**
